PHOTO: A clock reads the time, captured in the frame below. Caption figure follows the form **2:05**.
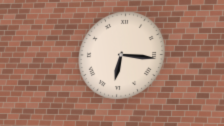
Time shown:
**6:16**
